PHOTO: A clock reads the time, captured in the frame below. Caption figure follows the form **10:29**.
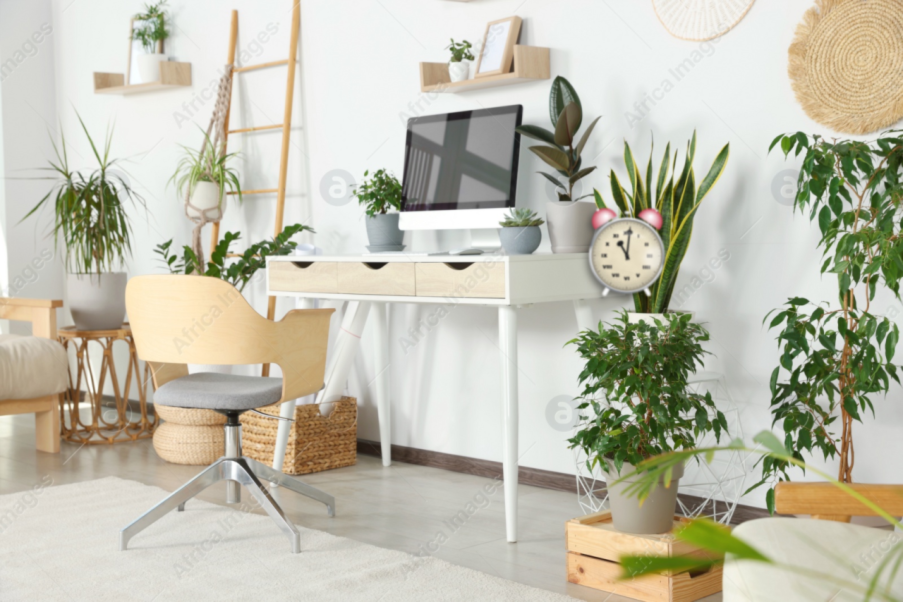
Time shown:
**11:01**
